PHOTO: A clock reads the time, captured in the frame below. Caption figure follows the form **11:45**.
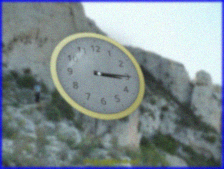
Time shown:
**3:15**
